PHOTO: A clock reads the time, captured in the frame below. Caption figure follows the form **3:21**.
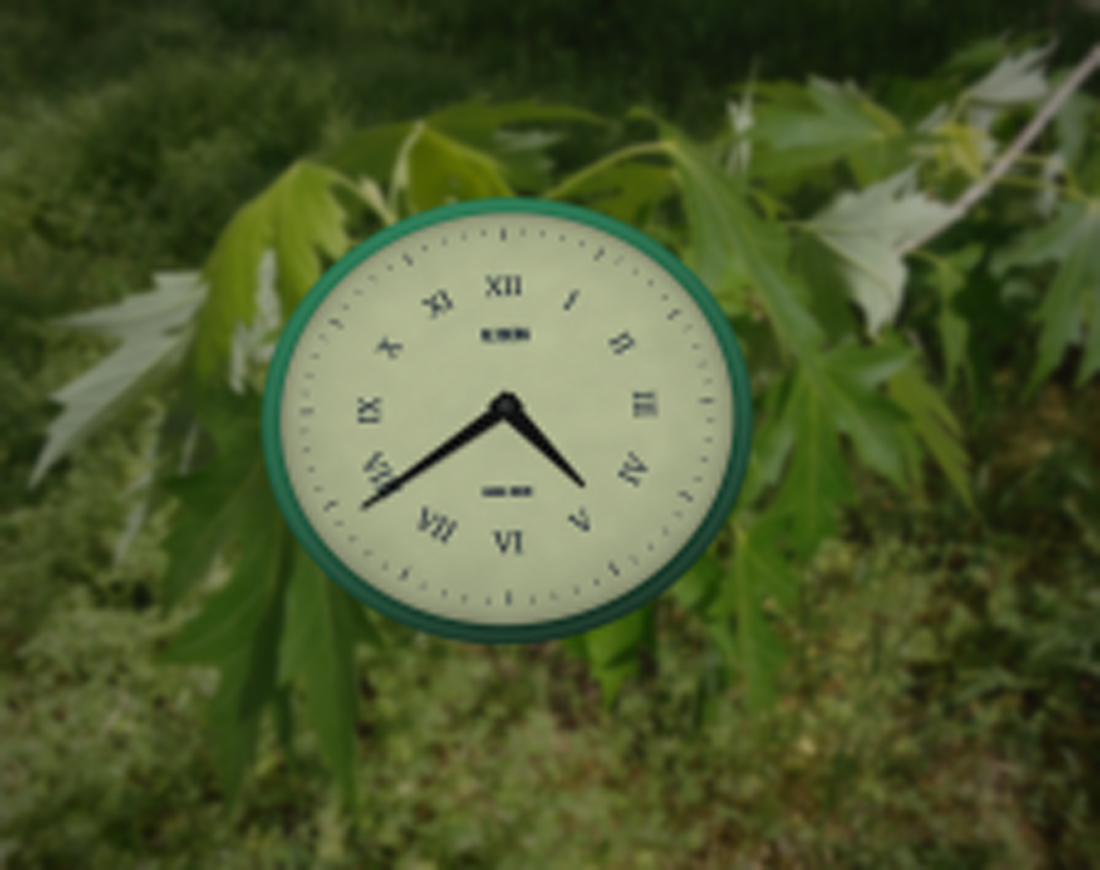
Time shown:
**4:39**
